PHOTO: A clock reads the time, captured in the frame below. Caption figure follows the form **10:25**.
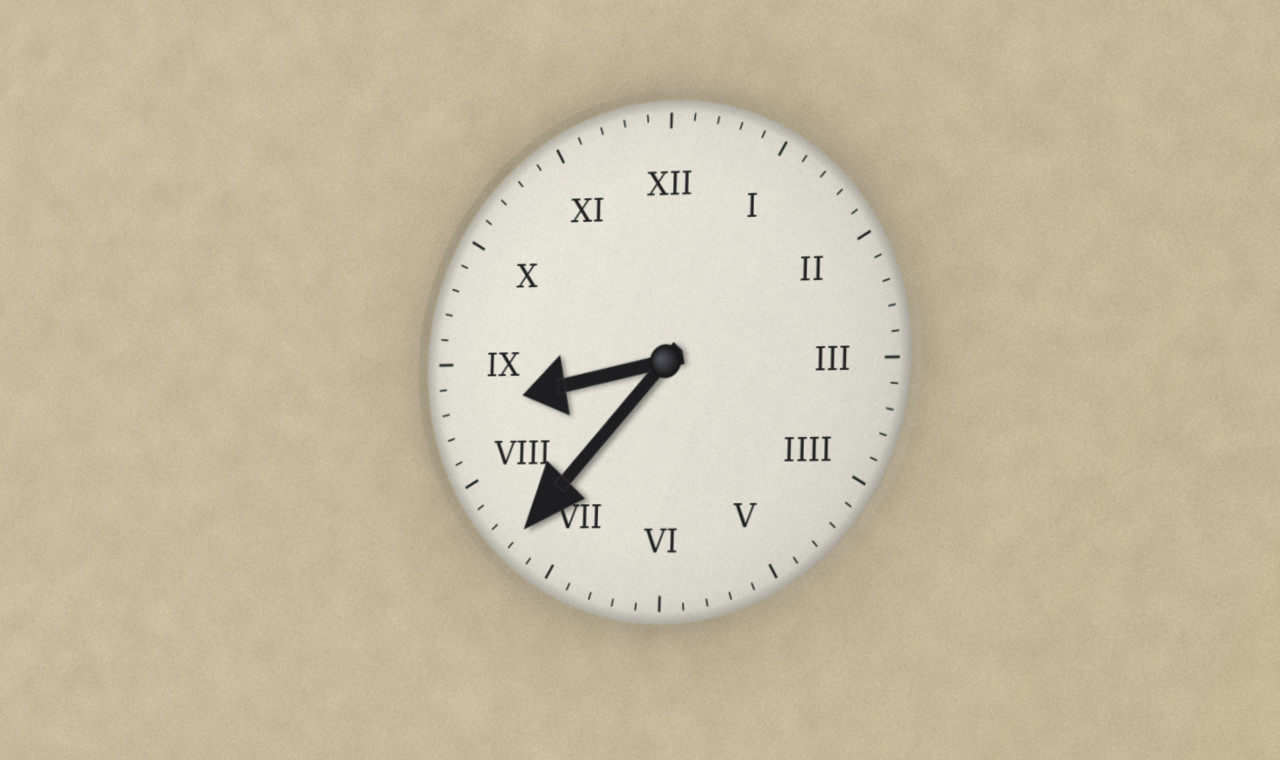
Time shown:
**8:37**
